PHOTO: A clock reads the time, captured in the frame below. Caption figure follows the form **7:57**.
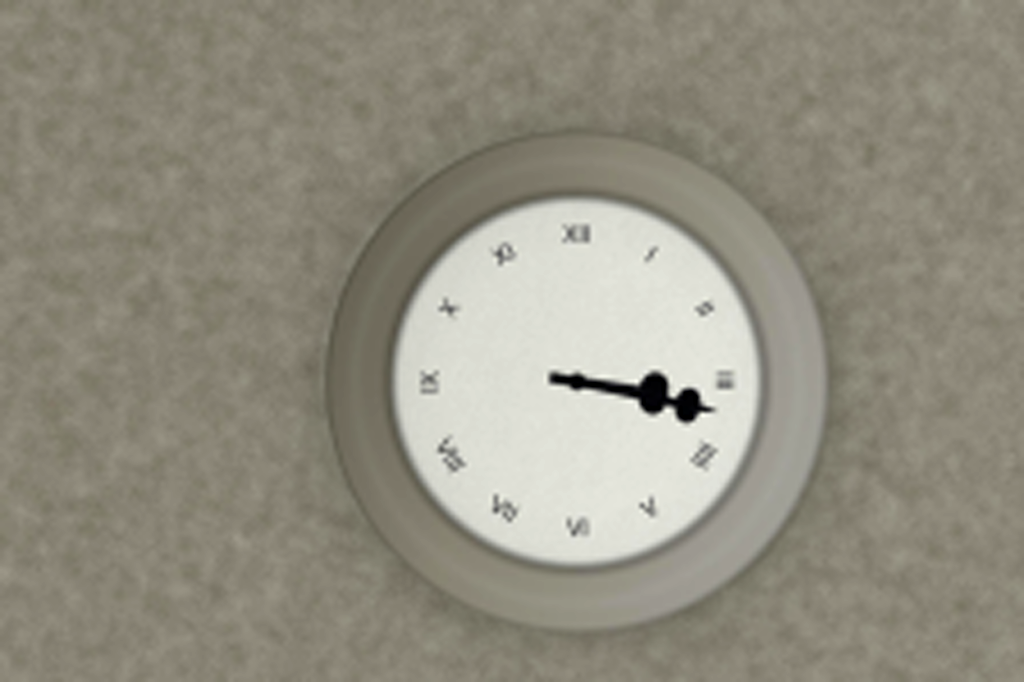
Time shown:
**3:17**
